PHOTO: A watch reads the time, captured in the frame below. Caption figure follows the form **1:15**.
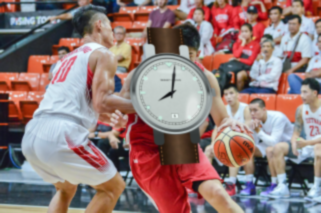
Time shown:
**8:02**
